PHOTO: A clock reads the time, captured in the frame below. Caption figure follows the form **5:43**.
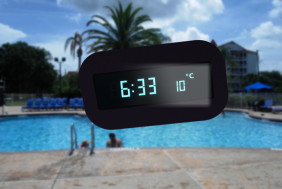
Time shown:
**6:33**
